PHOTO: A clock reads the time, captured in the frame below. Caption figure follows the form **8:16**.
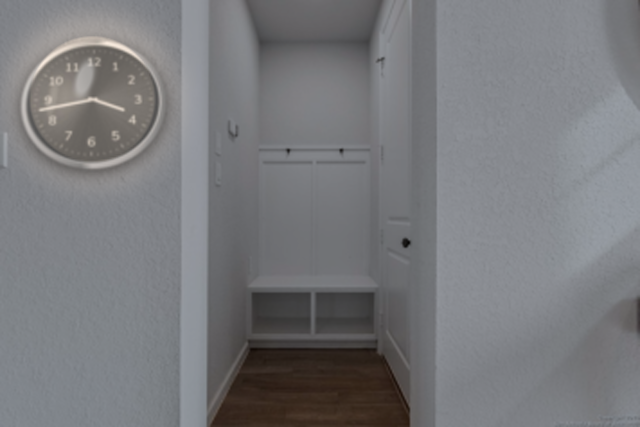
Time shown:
**3:43**
